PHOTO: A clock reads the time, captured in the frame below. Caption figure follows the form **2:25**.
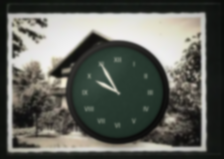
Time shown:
**9:55**
